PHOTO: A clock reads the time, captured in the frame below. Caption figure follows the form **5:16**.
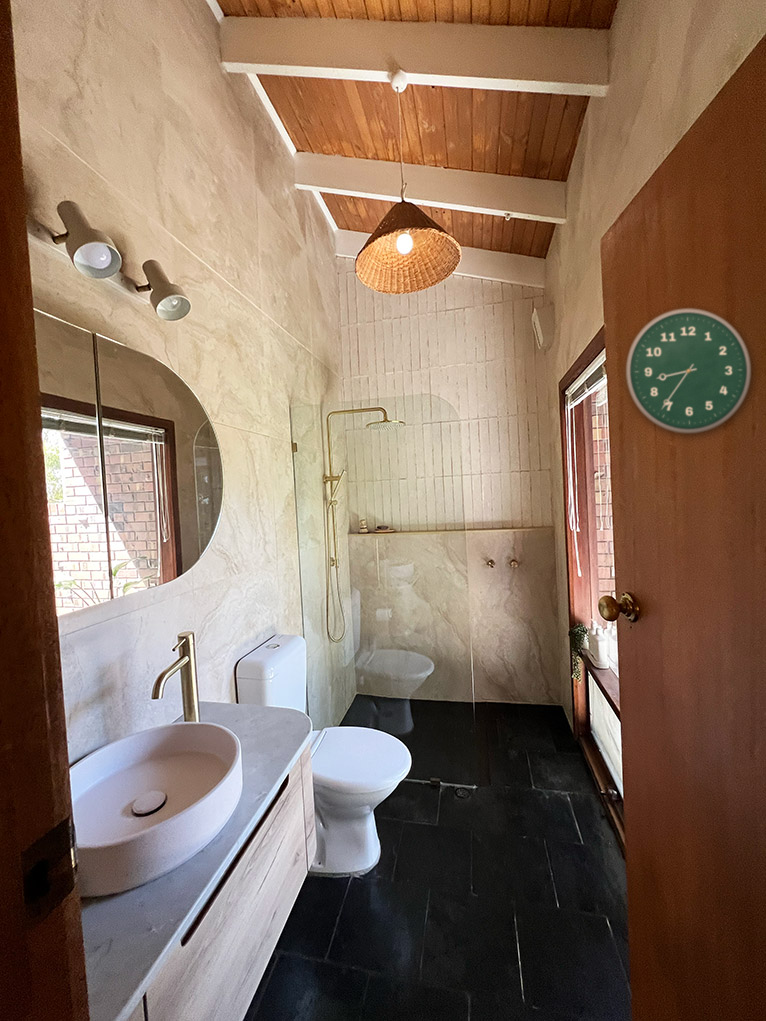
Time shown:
**8:36**
